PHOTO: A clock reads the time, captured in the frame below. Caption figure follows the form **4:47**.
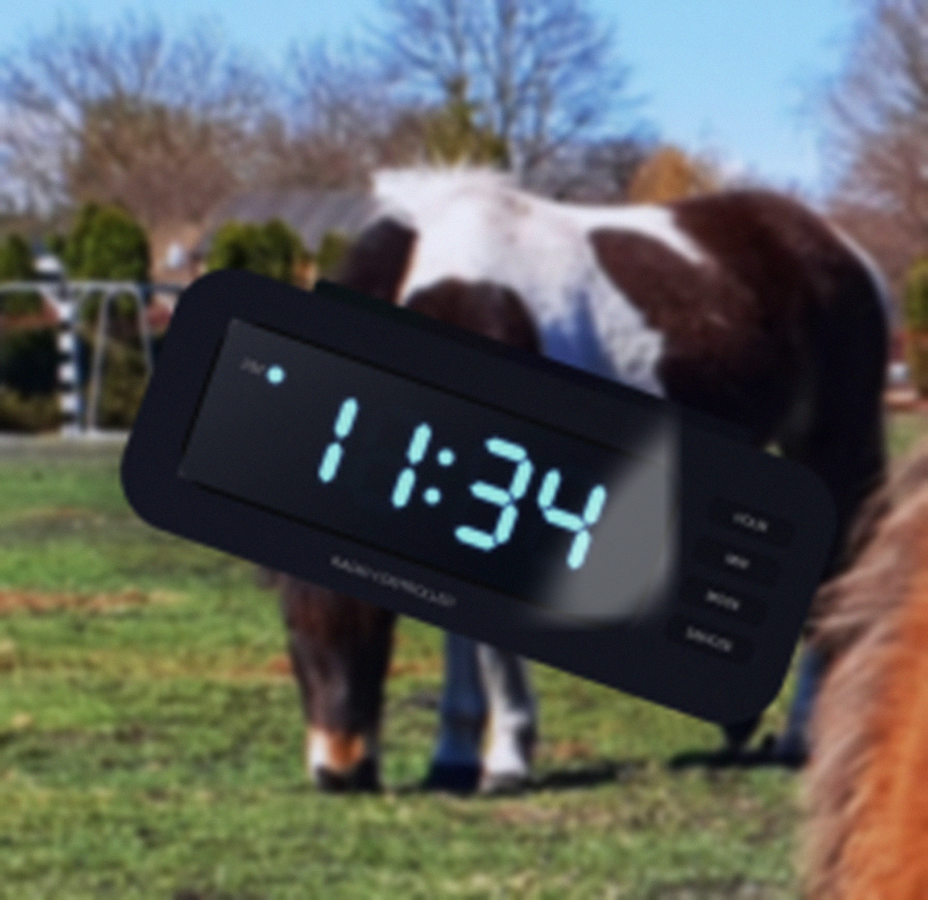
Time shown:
**11:34**
